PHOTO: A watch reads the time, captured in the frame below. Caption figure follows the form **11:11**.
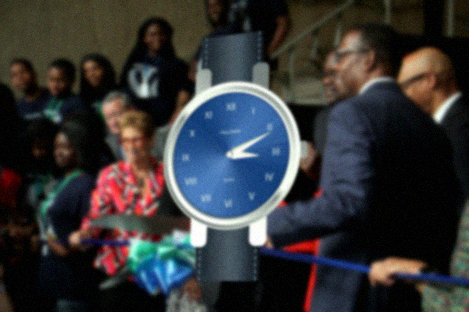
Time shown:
**3:11**
